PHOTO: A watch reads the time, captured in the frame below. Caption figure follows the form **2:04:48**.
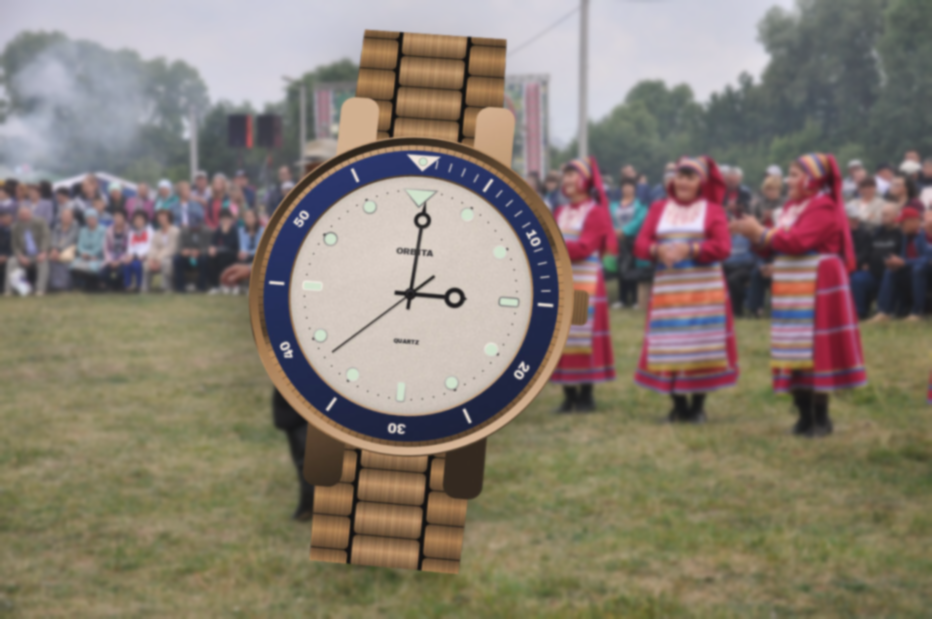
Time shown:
**3:00:38**
